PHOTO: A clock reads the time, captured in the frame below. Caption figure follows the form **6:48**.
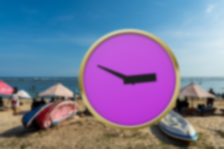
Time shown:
**2:49**
